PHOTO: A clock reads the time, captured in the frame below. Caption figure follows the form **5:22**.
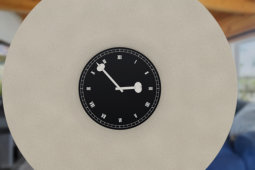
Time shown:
**2:53**
